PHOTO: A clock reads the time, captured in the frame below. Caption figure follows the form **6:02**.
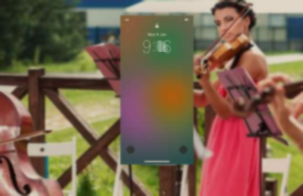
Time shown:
**9:16**
